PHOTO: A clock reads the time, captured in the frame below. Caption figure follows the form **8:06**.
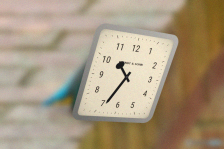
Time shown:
**10:34**
